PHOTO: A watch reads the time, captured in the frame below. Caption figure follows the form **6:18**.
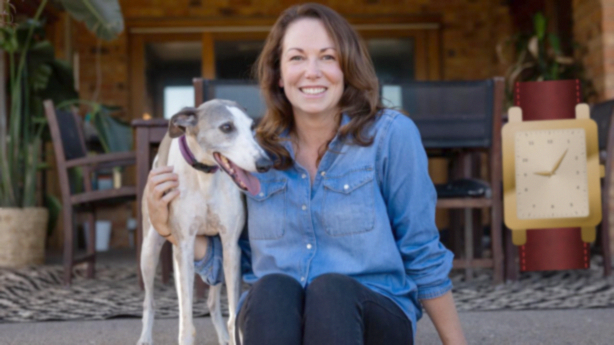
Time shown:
**9:06**
